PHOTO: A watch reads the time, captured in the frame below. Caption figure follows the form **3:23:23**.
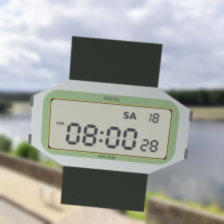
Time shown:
**8:00:28**
